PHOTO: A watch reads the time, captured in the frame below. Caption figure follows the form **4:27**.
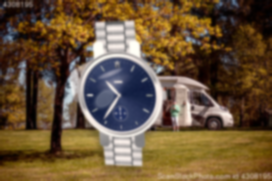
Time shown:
**10:36**
